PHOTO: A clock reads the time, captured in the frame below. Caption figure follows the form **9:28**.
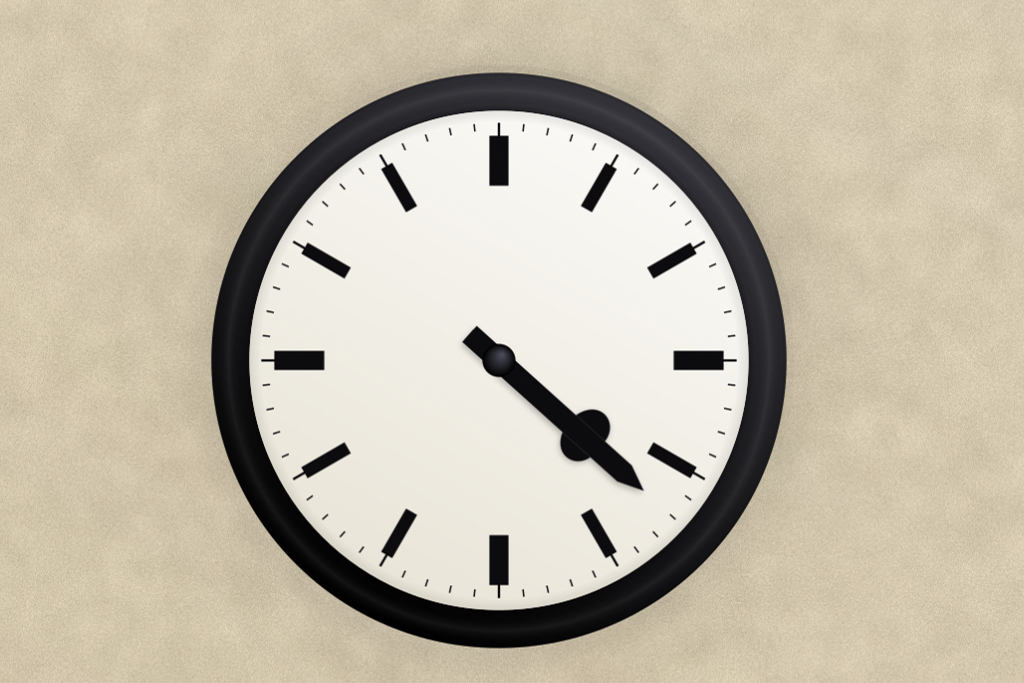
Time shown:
**4:22**
